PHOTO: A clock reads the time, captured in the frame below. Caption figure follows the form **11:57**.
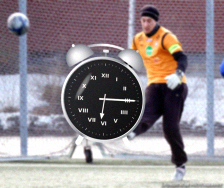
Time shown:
**6:15**
